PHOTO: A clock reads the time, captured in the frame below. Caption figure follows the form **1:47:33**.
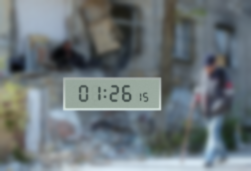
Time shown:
**1:26:15**
